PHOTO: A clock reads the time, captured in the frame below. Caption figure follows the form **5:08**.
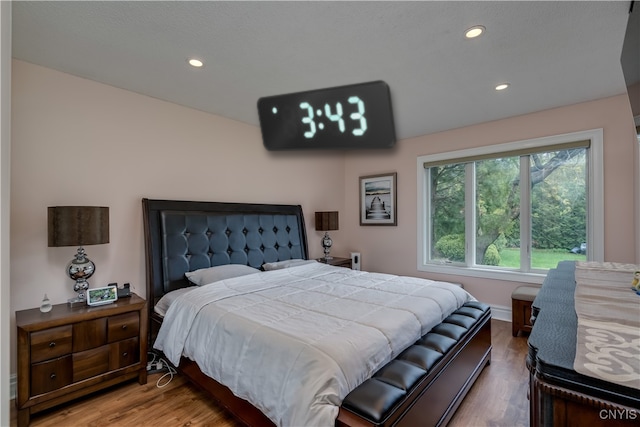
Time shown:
**3:43**
